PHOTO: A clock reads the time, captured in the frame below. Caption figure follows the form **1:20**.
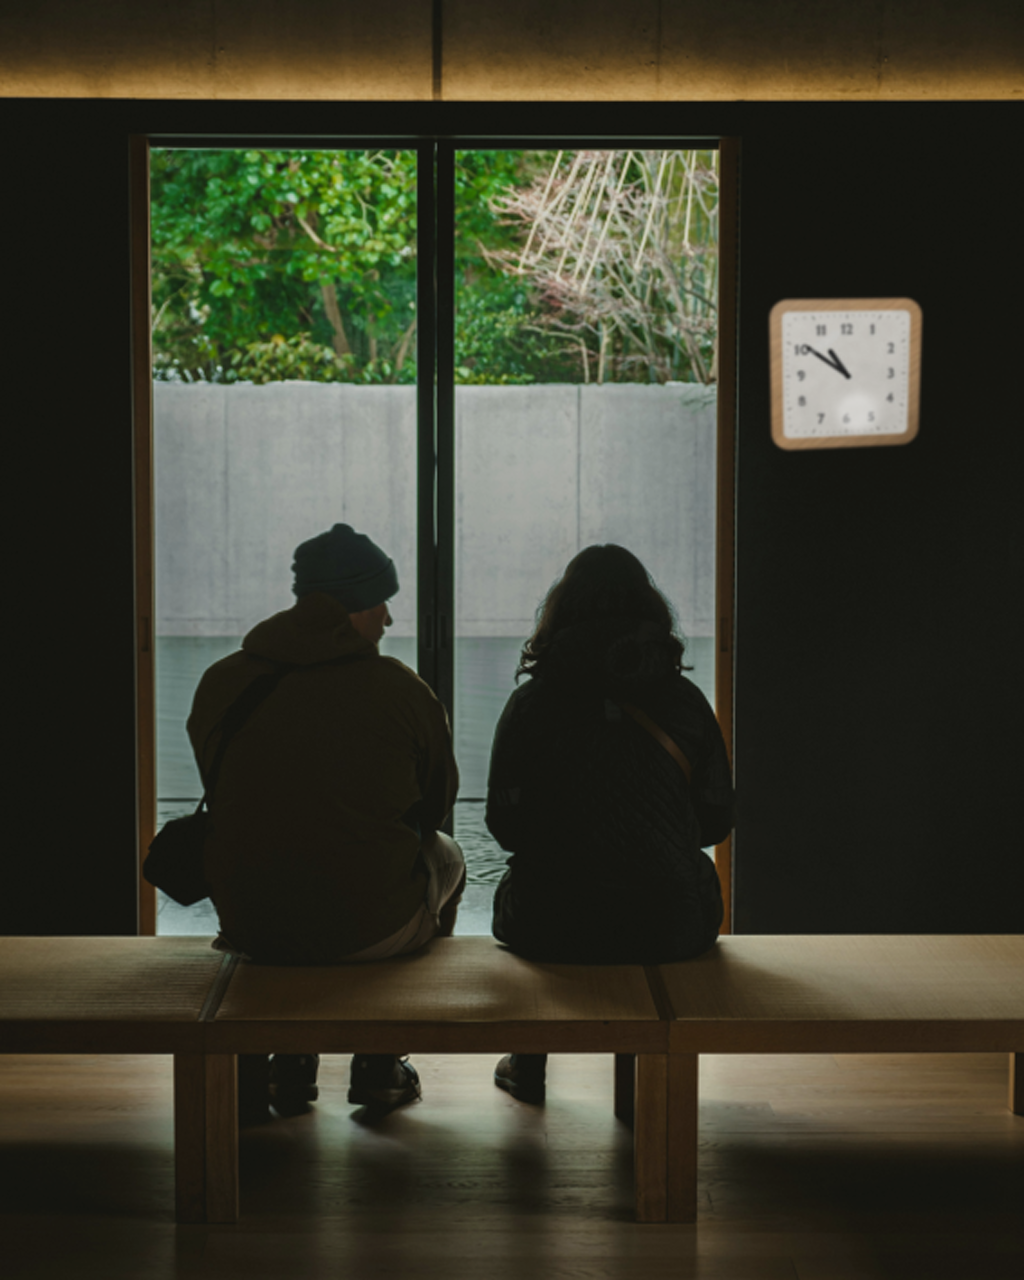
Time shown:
**10:51**
